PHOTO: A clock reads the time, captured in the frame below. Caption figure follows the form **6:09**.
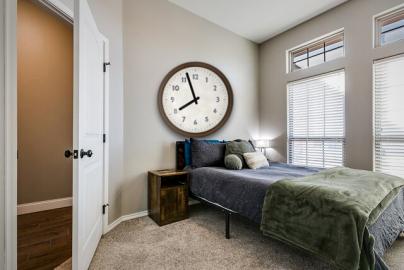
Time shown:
**7:57**
